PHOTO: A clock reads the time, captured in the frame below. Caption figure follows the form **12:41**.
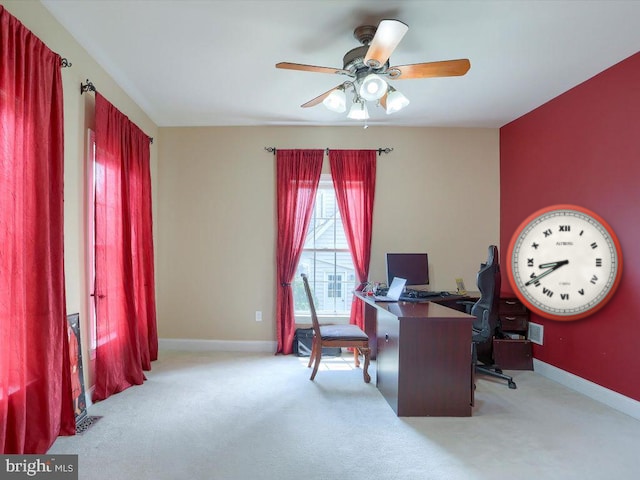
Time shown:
**8:40**
